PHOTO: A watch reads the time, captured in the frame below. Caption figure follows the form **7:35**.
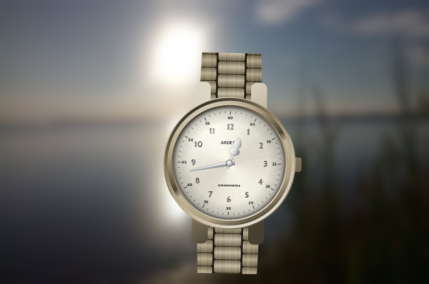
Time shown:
**12:43**
